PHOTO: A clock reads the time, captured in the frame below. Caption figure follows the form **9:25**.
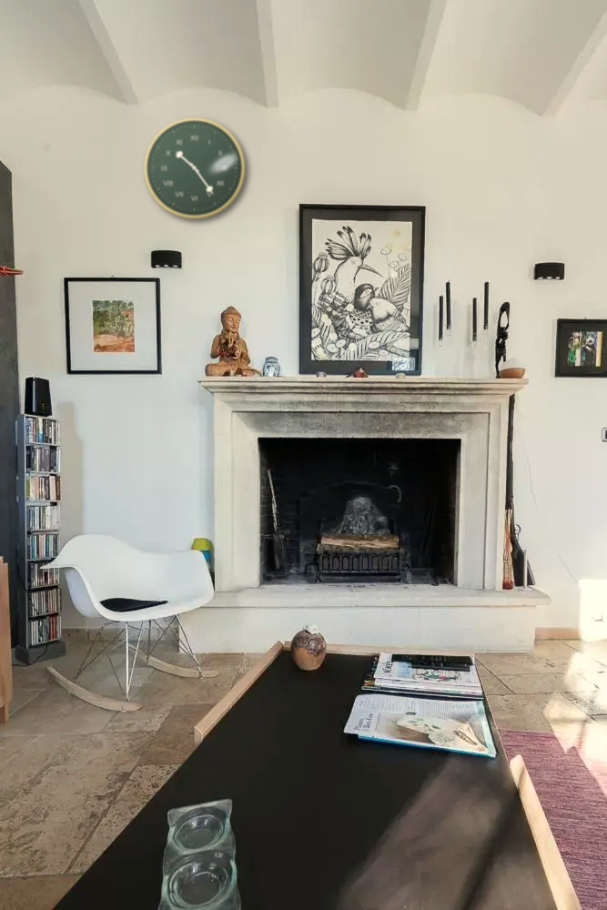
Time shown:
**10:24**
